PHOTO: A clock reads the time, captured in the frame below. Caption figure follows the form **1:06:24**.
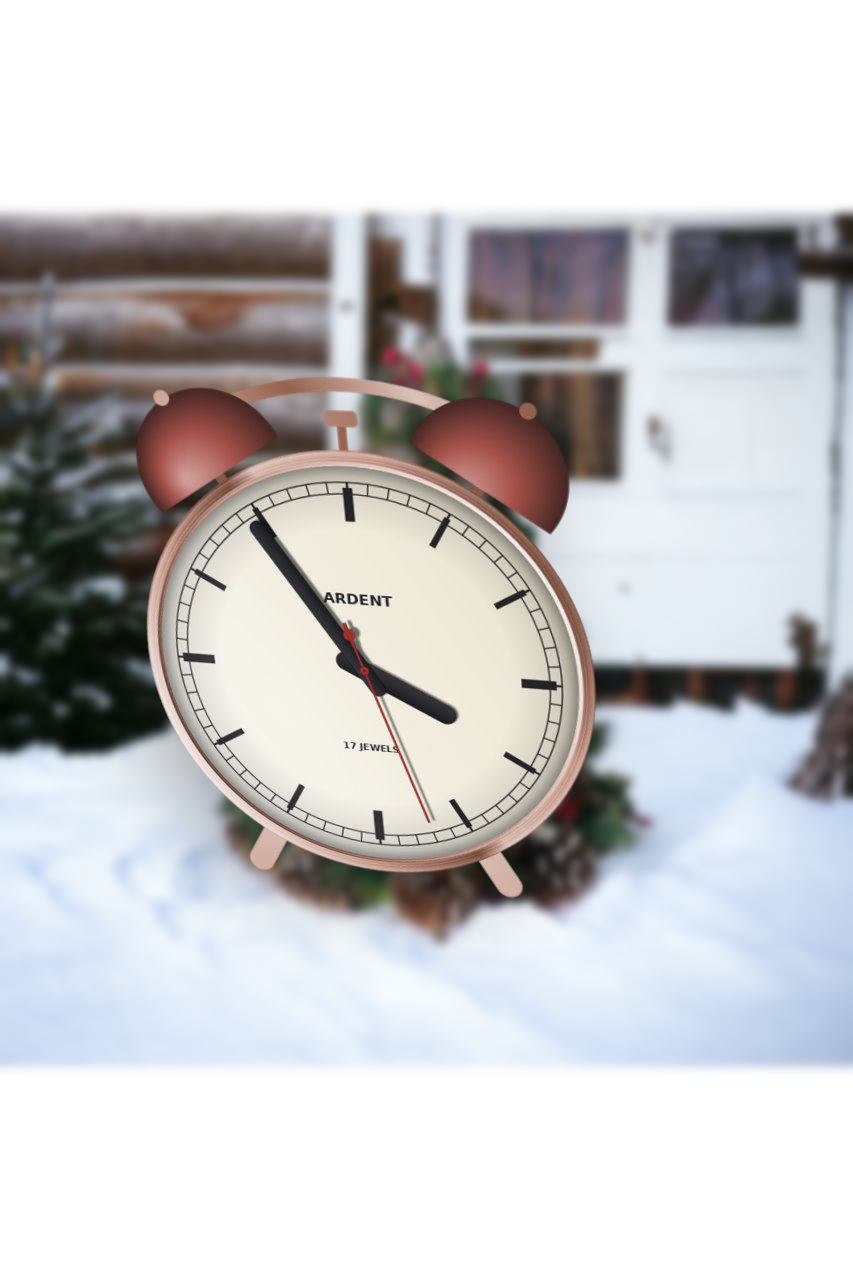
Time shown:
**3:54:27**
